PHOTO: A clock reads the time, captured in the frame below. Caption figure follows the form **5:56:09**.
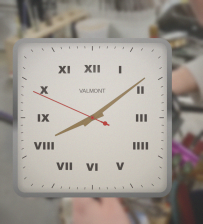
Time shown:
**8:08:49**
